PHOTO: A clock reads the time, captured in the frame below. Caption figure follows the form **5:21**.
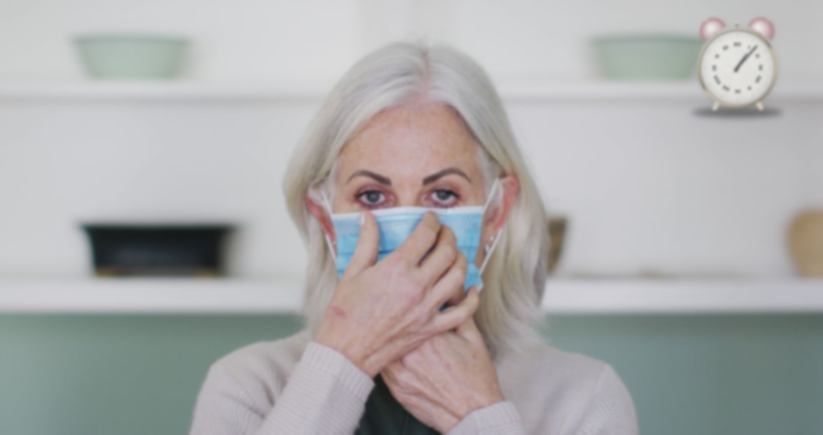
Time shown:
**1:07**
